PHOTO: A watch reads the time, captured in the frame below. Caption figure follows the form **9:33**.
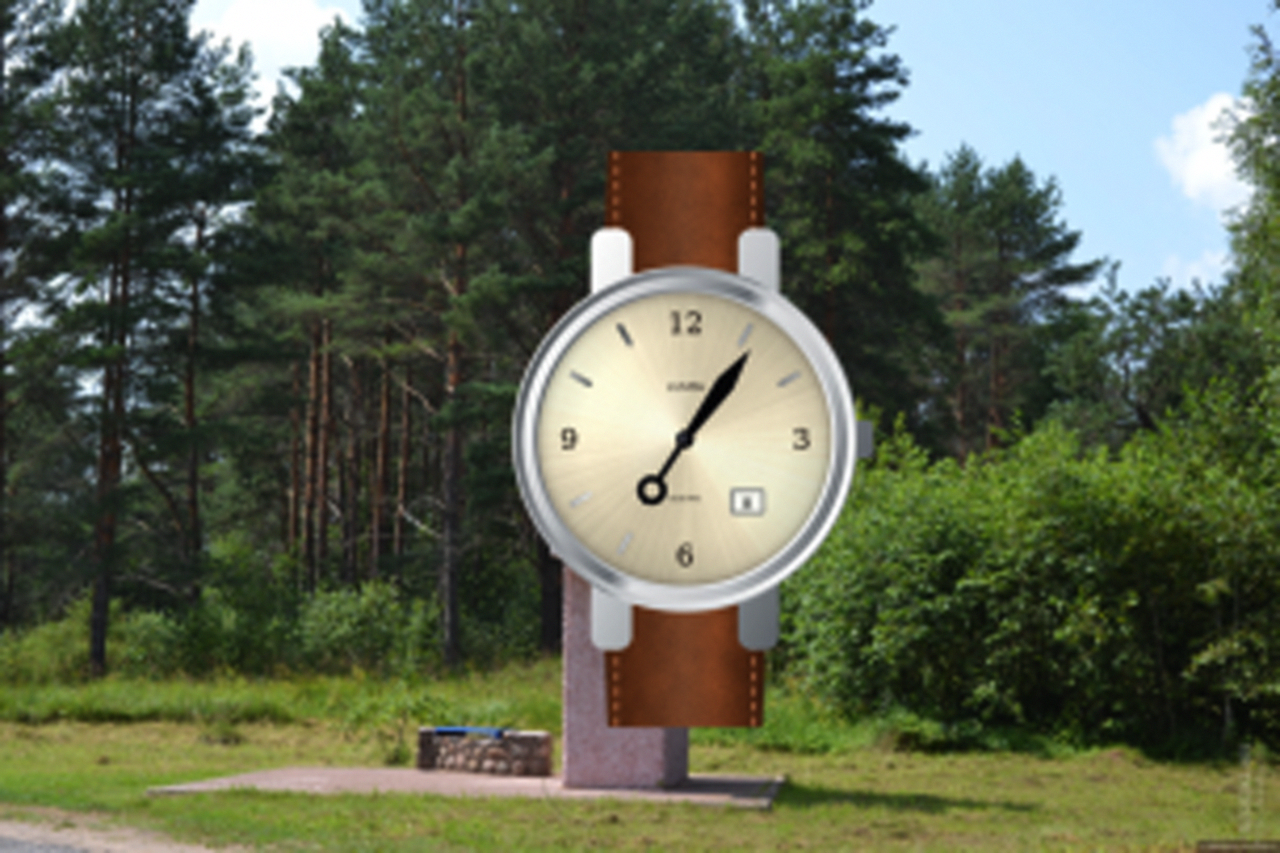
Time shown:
**7:06**
